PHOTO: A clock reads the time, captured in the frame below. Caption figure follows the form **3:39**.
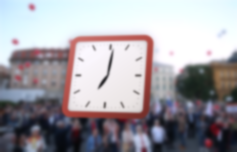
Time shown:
**7:01**
